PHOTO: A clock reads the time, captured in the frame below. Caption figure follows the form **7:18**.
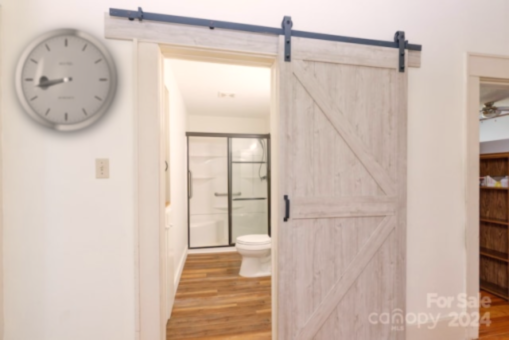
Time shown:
**8:43**
